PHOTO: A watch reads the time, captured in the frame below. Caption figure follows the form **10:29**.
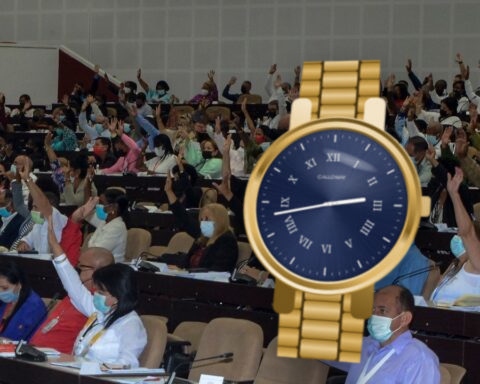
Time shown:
**2:43**
